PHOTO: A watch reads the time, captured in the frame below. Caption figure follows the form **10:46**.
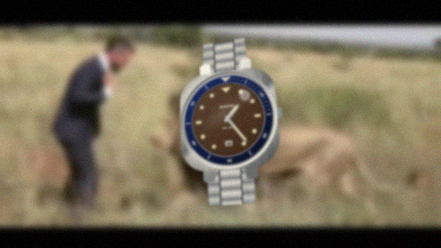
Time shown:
**1:24**
